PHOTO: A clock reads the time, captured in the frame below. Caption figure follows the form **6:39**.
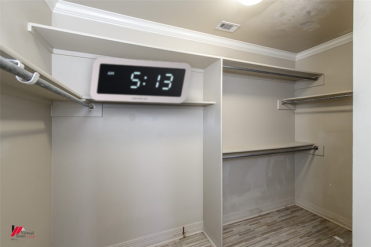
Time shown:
**5:13**
